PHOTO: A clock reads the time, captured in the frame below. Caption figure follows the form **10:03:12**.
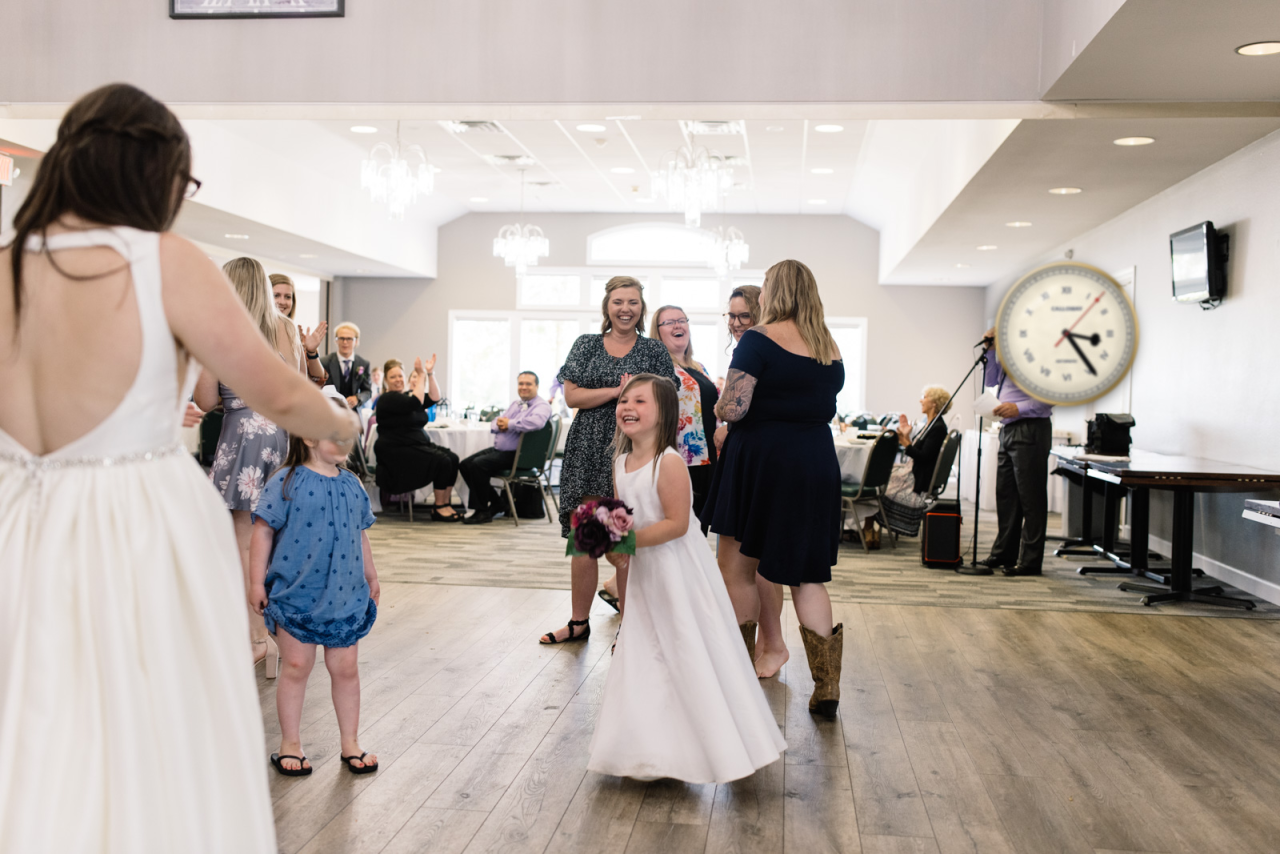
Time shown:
**3:24:07**
